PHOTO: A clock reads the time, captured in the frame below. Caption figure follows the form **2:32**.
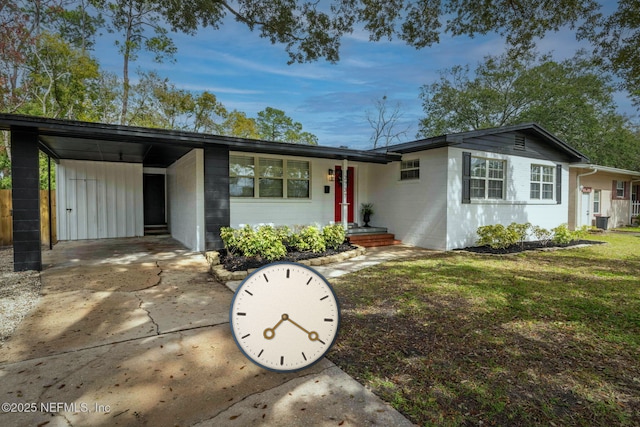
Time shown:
**7:20**
